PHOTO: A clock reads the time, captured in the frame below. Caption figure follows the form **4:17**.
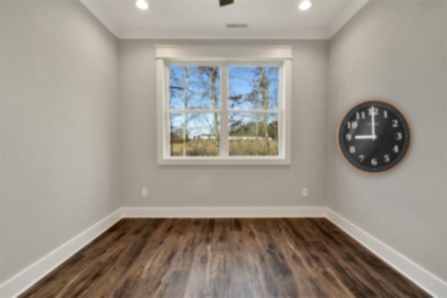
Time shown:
**9:00**
